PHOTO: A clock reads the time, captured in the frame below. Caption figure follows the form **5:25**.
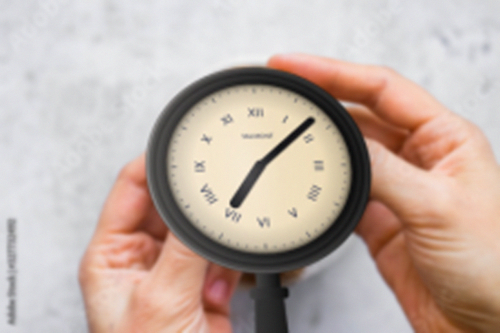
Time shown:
**7:08**
